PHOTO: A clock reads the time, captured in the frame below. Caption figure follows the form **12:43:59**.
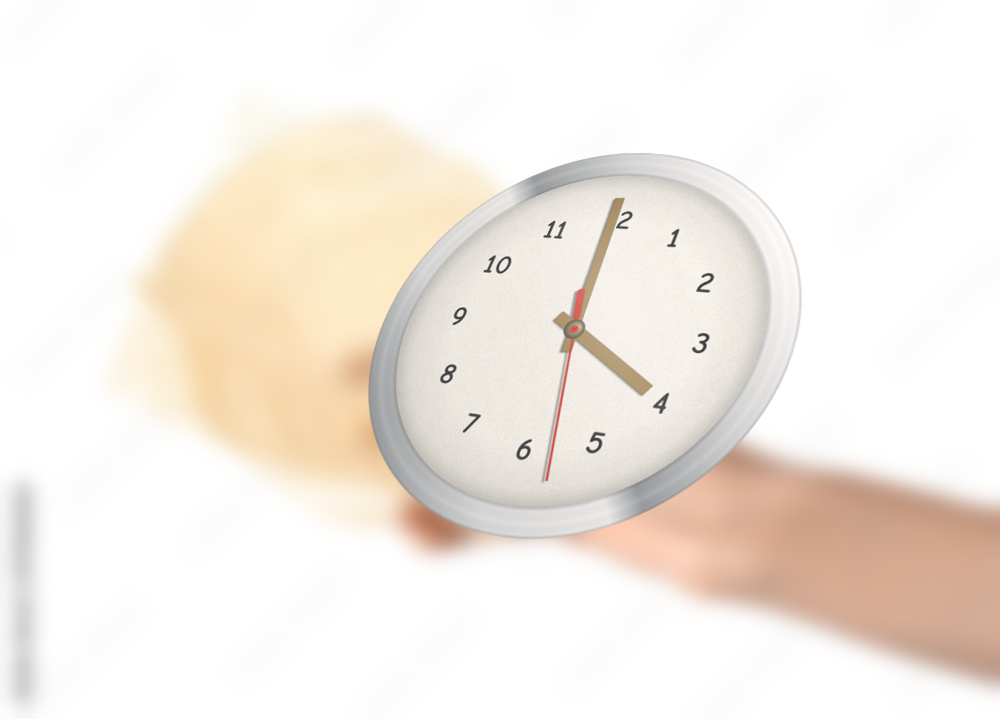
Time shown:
**3:59:28**
